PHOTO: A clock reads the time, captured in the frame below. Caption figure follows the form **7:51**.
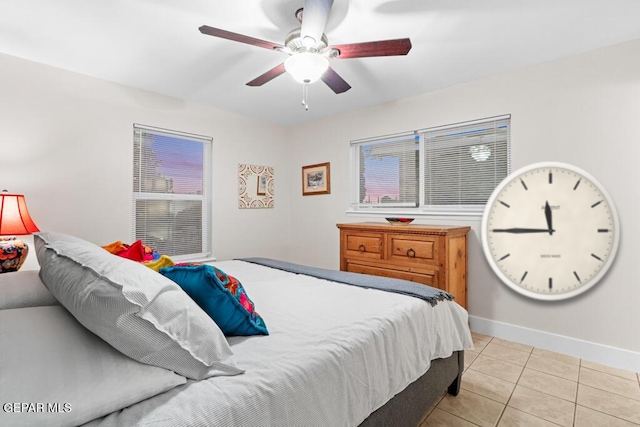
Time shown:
**11:45**
